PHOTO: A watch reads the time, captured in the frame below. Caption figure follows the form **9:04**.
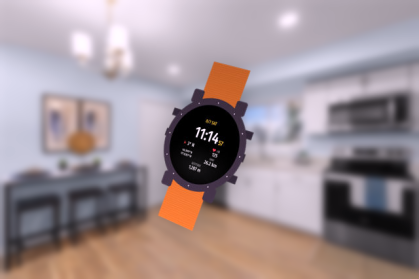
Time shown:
**11:14**
